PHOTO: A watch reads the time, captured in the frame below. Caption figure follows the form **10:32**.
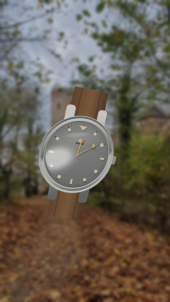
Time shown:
**12:09**
